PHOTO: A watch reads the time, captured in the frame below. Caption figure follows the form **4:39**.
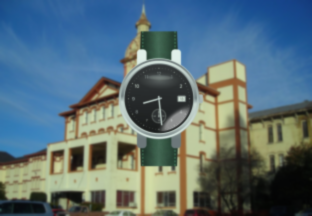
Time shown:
**8:29**
